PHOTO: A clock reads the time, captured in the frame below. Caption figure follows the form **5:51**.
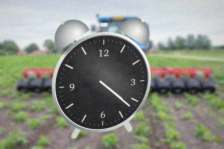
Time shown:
**4:22**
